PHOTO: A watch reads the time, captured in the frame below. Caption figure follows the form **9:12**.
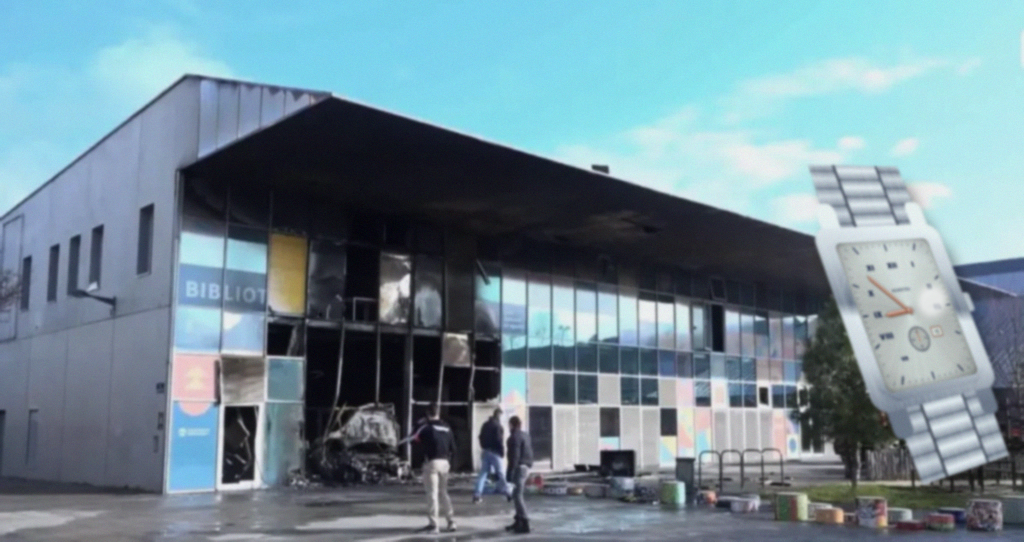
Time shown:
**8:53**
